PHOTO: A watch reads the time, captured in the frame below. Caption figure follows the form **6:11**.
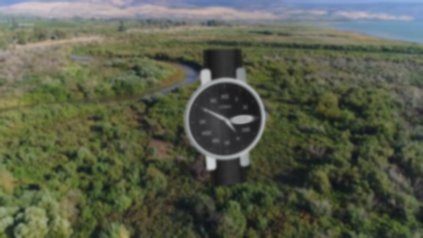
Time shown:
**4:50**
